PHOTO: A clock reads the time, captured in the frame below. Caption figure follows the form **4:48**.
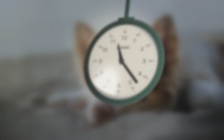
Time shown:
**11:23**
